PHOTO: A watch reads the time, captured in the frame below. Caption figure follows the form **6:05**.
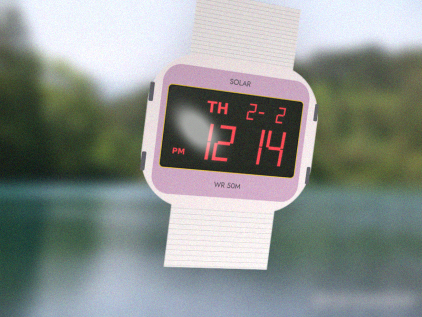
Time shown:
**12:14**
